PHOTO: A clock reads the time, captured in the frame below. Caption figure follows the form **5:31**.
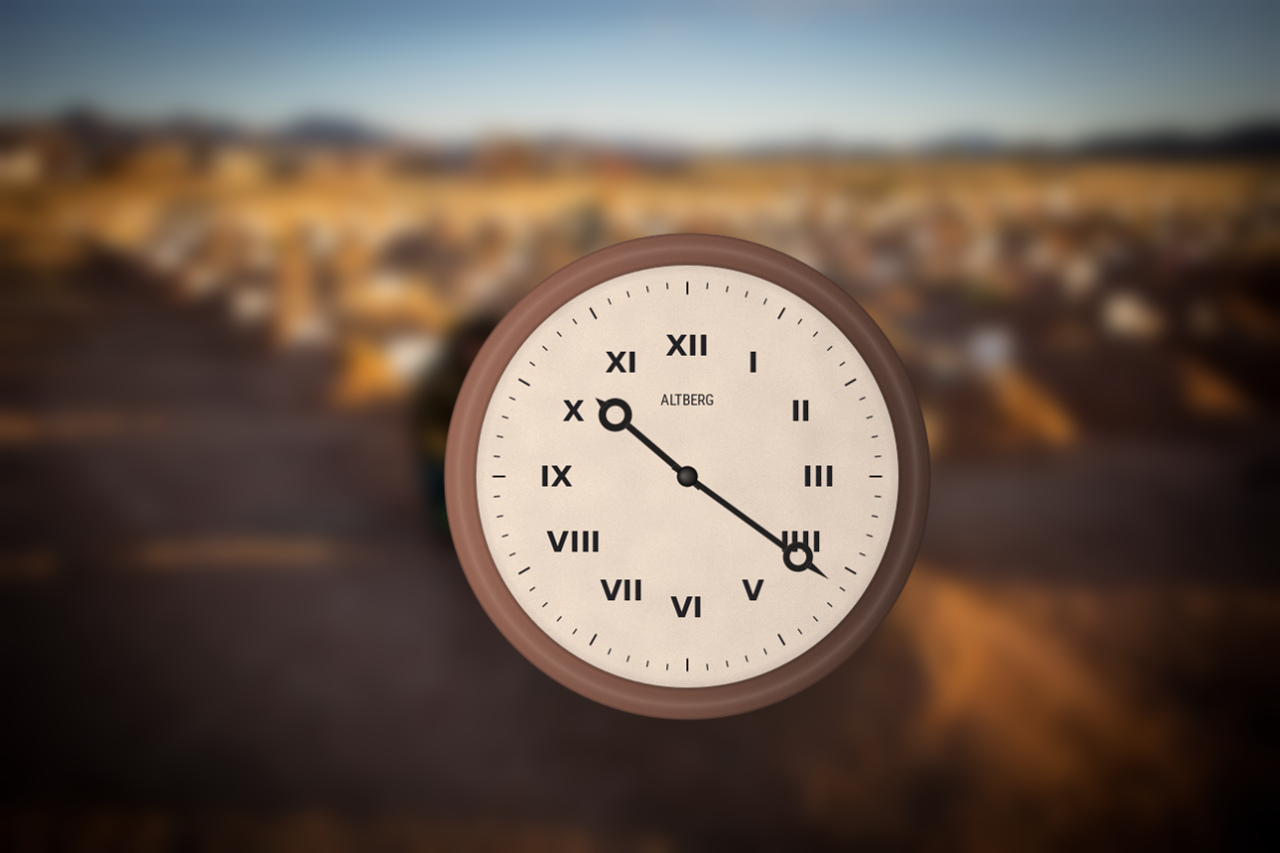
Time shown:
**10:21**
